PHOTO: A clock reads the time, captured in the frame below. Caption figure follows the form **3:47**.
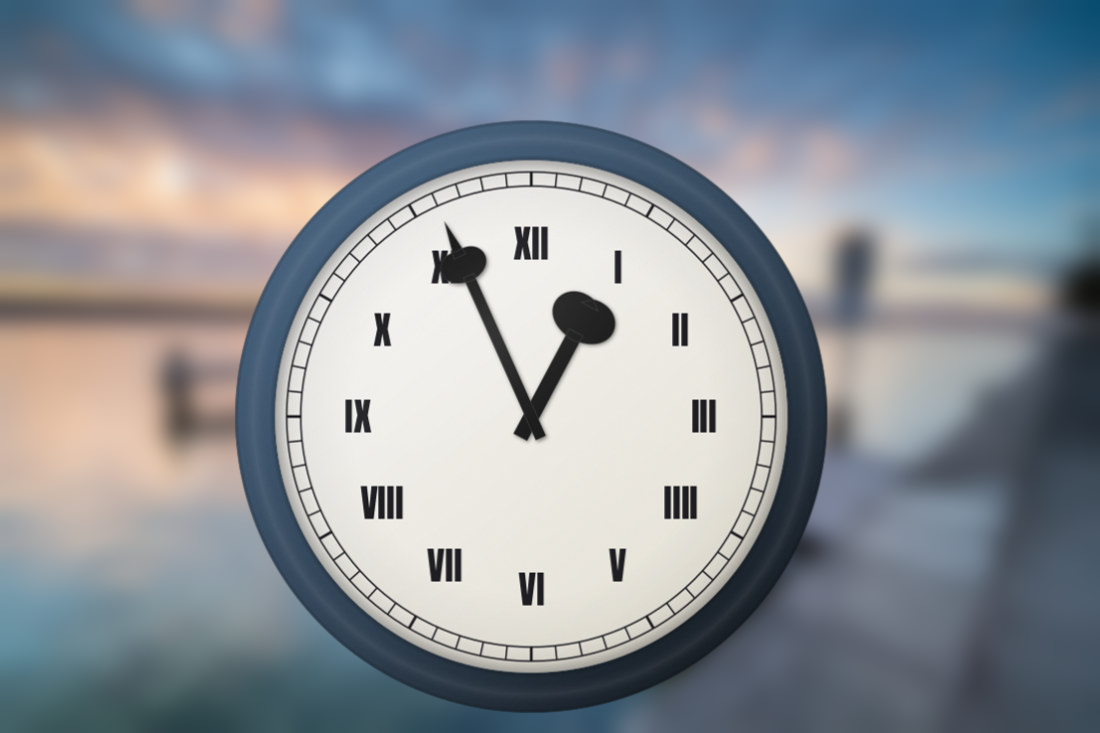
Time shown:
**12:56**
